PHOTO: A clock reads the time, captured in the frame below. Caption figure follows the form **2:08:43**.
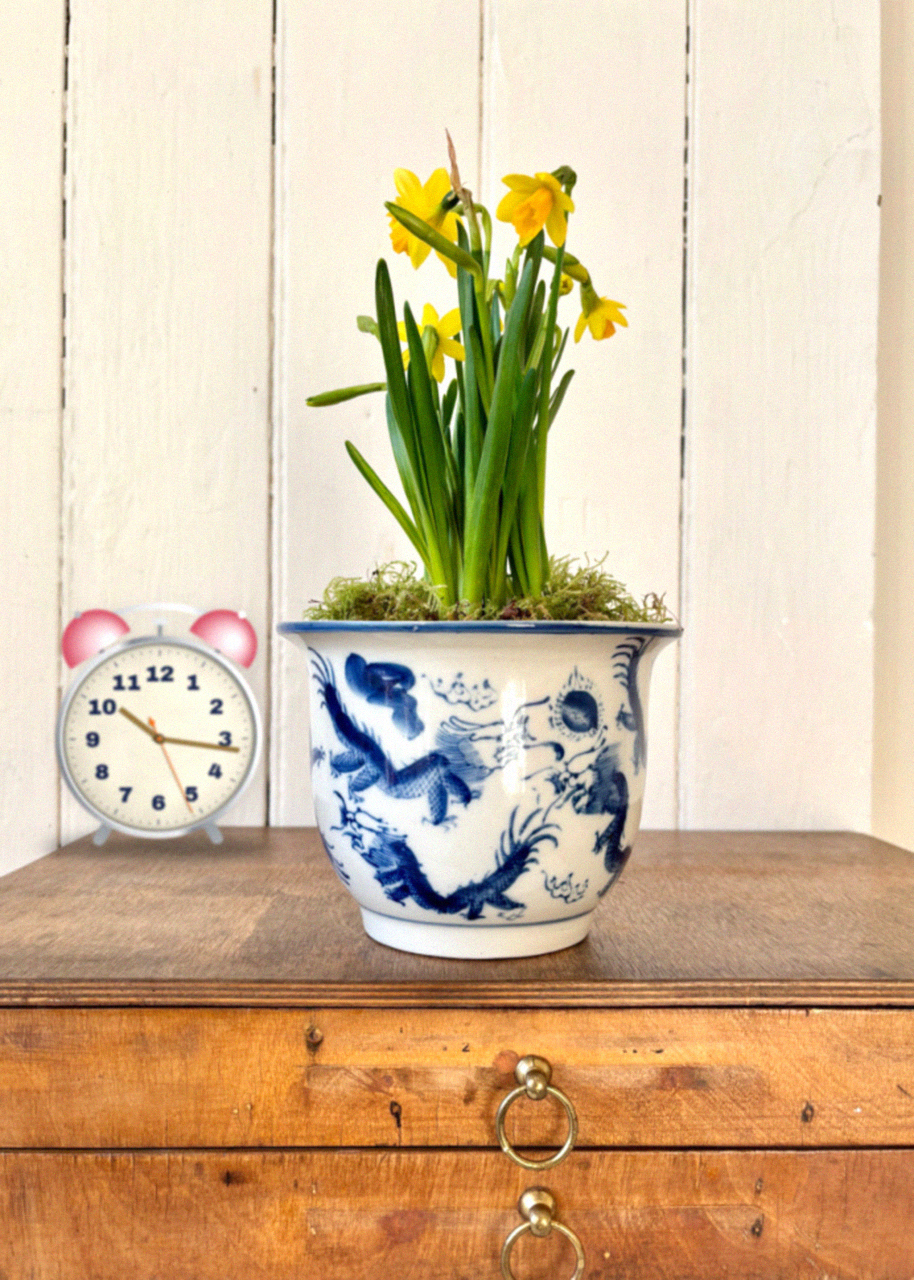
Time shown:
**10:16:26**
